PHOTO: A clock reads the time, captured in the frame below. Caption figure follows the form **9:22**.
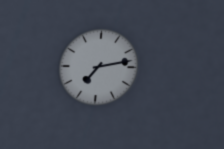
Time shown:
**7:13**
